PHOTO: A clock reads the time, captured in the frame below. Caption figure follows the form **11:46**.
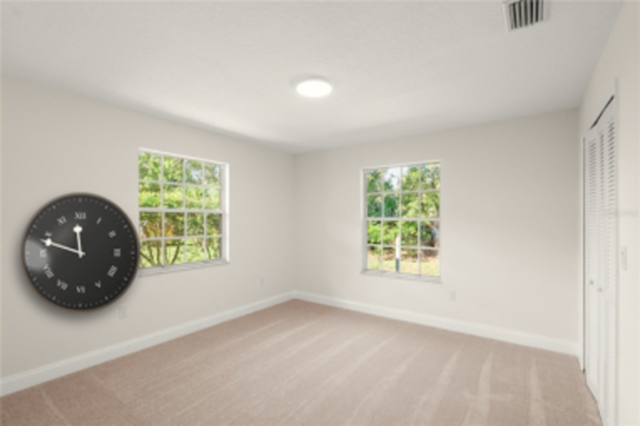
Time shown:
**11:48**
